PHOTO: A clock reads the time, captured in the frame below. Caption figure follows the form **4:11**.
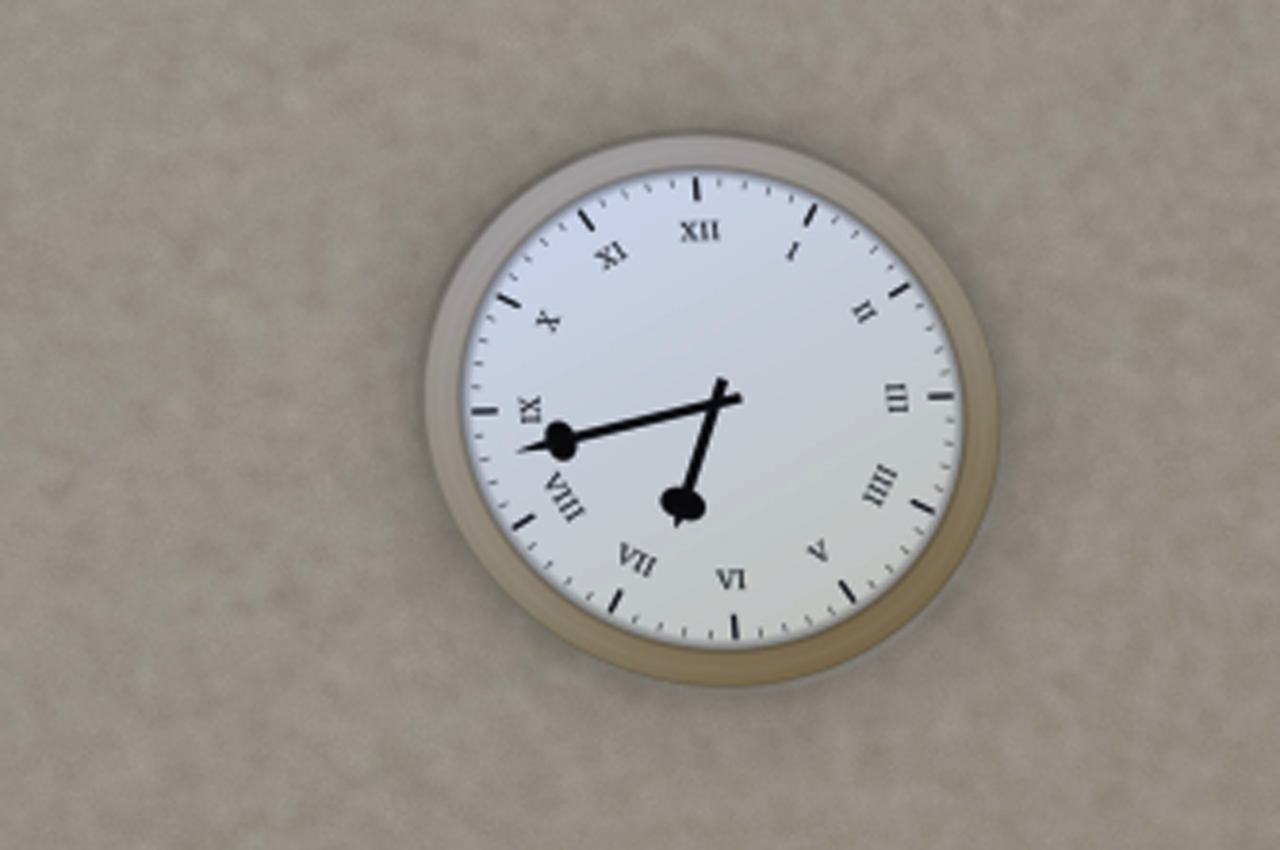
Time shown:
**6:43**
